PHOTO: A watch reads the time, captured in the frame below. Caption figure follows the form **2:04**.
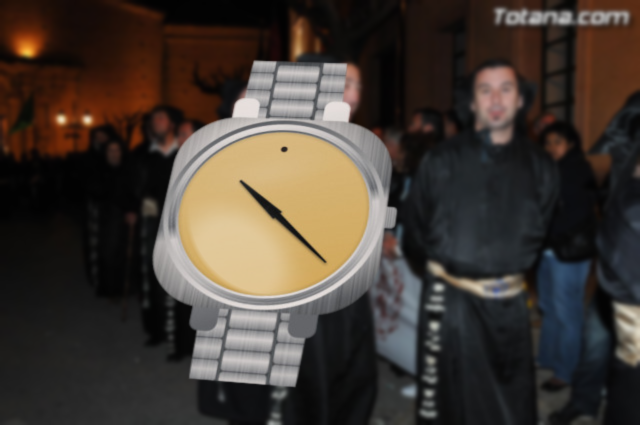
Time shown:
**10:22**
